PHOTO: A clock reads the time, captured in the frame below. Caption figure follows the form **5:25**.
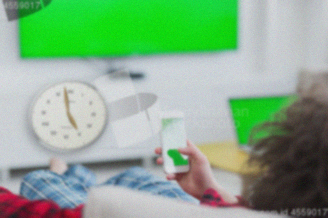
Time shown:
**4:58**
